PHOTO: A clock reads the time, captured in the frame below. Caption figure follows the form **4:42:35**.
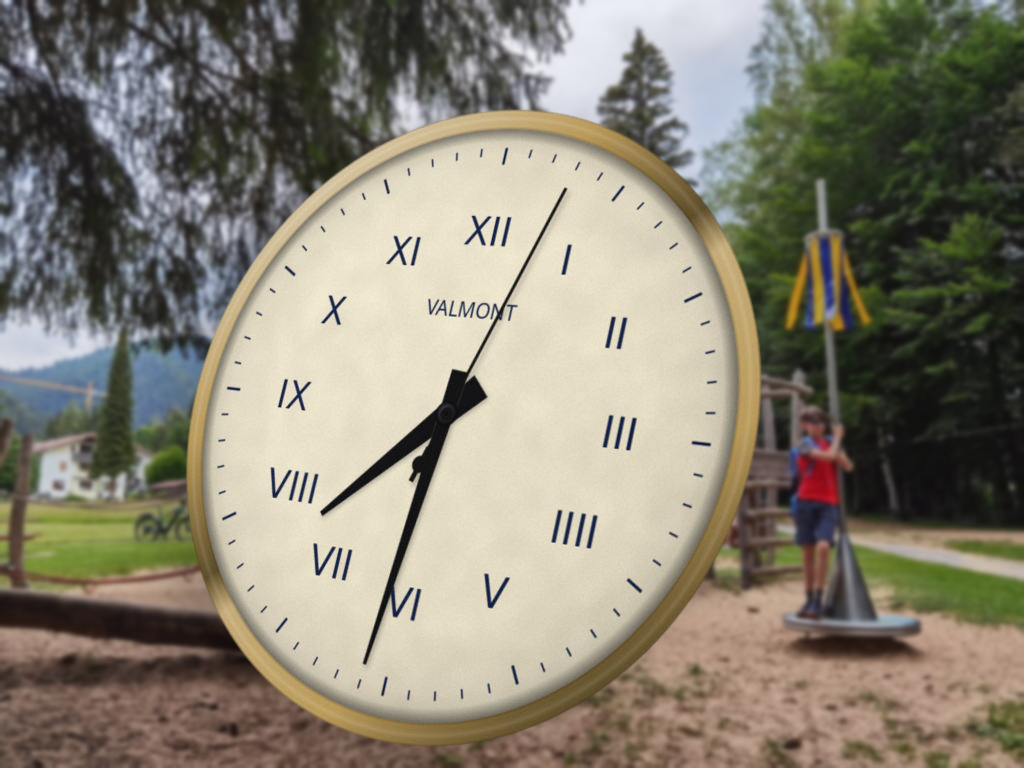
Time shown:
**7:31:03**
